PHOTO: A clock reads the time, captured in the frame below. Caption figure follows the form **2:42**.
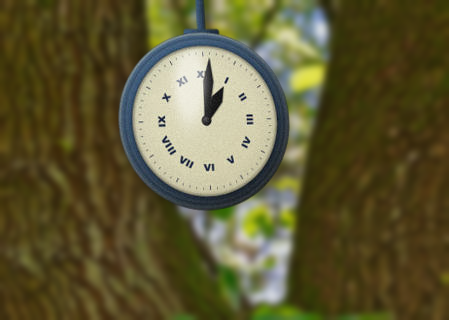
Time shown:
**1:01**
